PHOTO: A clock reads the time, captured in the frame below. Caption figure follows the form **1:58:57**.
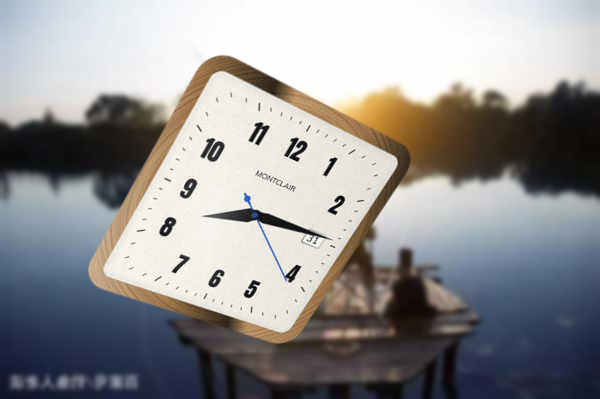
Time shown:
**8:14:21**
